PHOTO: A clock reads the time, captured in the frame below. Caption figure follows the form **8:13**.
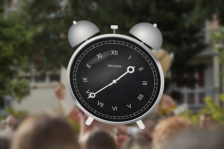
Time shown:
**1:39**
